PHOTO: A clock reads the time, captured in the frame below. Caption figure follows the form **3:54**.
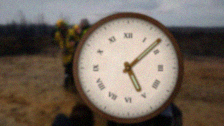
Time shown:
**5:08**
